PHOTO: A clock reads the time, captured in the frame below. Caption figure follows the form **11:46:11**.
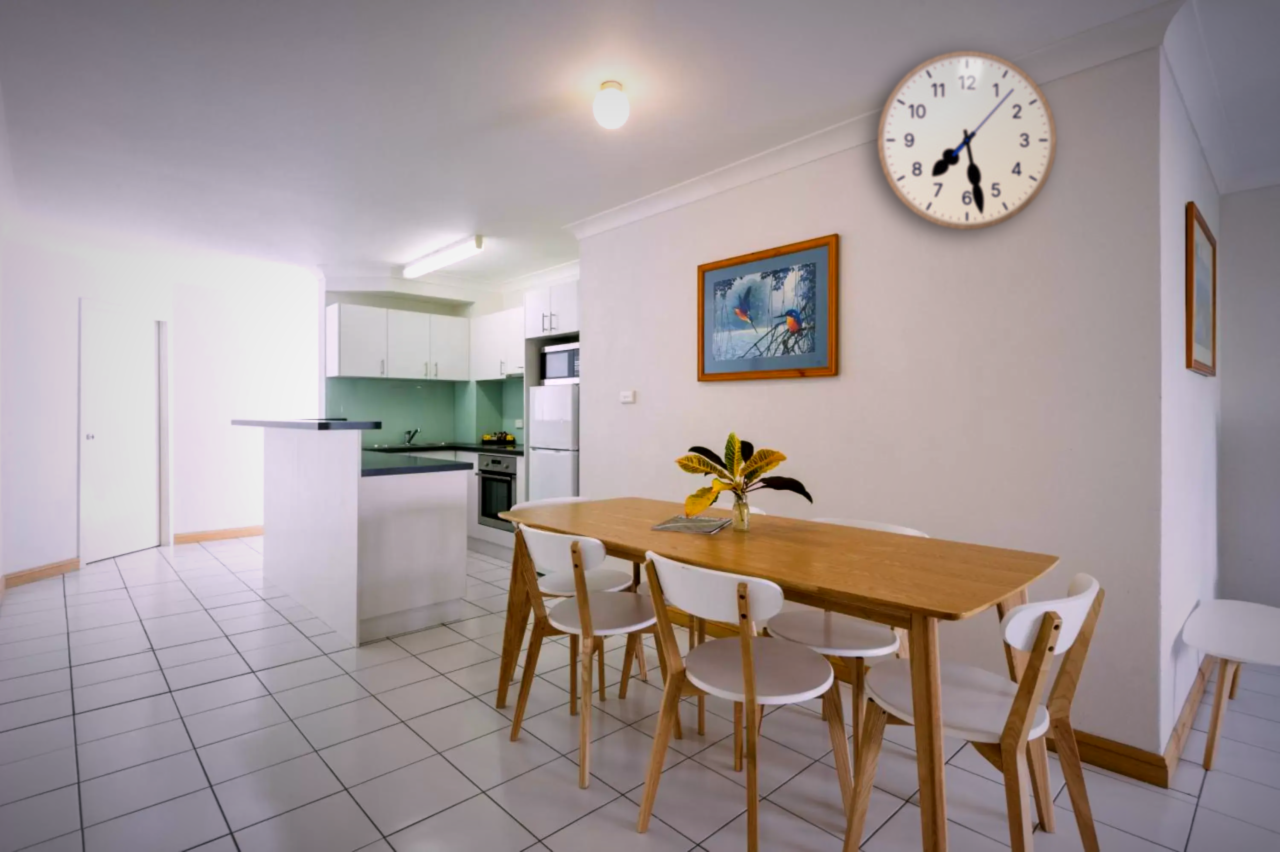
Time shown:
**7:28:07**
